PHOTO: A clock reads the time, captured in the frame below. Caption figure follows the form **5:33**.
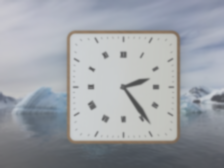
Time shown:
**2:24**
